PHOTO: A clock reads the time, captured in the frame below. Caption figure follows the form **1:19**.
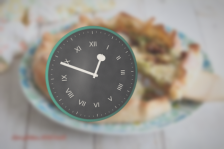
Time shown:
**12:49**
